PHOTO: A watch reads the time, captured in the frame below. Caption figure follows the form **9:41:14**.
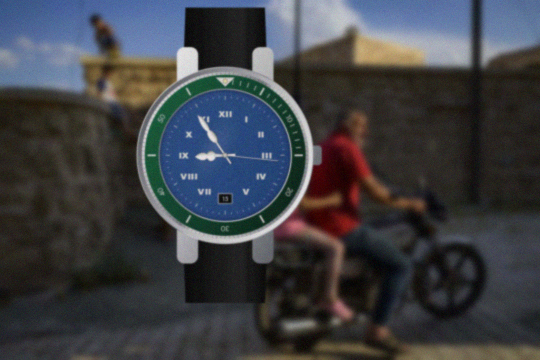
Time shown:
**8:54:16**
